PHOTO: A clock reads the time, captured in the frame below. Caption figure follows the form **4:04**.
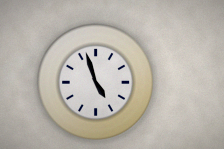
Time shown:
**4:57**
